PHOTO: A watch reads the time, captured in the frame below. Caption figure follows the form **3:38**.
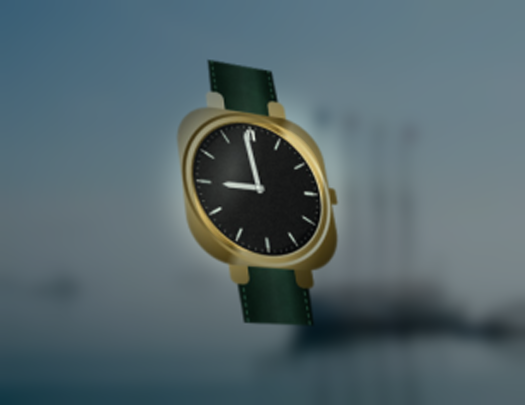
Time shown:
**8:59**
